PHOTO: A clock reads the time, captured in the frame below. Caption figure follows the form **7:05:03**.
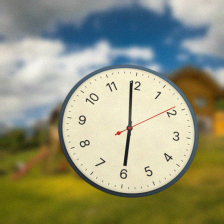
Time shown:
**5:59:09**
